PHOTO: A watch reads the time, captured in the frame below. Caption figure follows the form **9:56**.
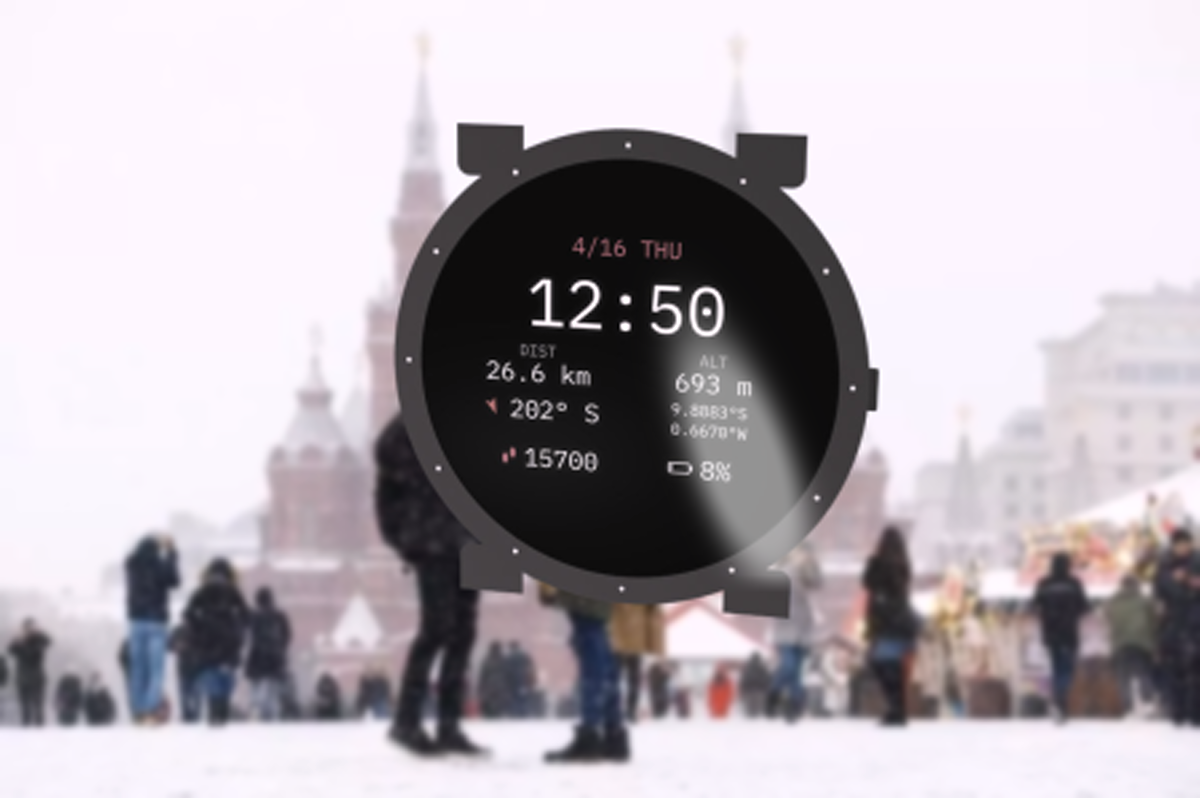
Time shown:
**12:50**
